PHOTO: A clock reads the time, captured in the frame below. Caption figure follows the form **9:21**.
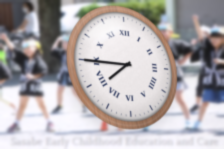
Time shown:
**7:45**
